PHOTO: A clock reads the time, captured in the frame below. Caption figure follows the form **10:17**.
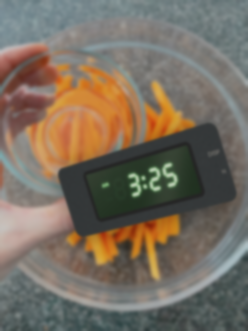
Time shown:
**3:25**
